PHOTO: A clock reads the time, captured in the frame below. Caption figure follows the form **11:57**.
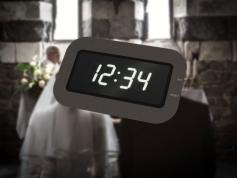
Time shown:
**12:34**
